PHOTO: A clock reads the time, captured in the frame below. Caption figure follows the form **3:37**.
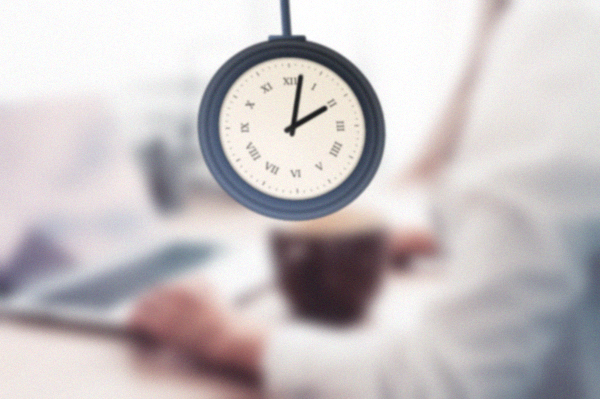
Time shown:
**2:02**
